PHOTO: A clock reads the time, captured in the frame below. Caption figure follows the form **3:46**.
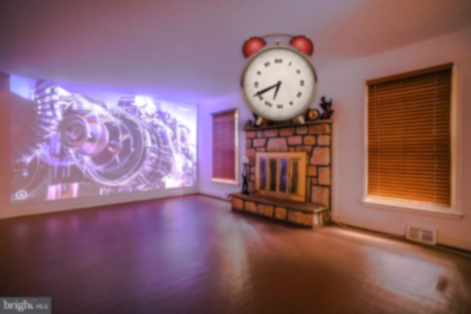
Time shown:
**6:41**
